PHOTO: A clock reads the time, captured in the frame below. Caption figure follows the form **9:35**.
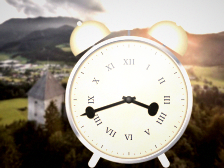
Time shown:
**3:42**
